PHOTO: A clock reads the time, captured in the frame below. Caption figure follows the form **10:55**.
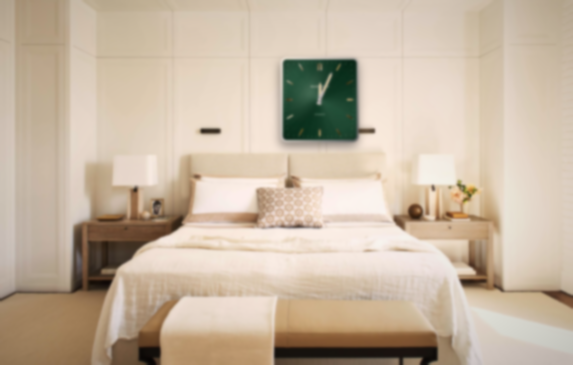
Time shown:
**12:04**
